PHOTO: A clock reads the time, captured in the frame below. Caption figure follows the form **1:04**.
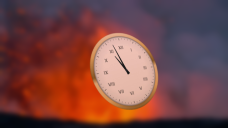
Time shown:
**10:57**
